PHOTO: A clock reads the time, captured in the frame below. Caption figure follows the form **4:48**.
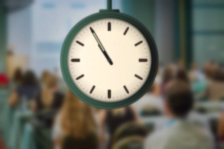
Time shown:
**10:55**
